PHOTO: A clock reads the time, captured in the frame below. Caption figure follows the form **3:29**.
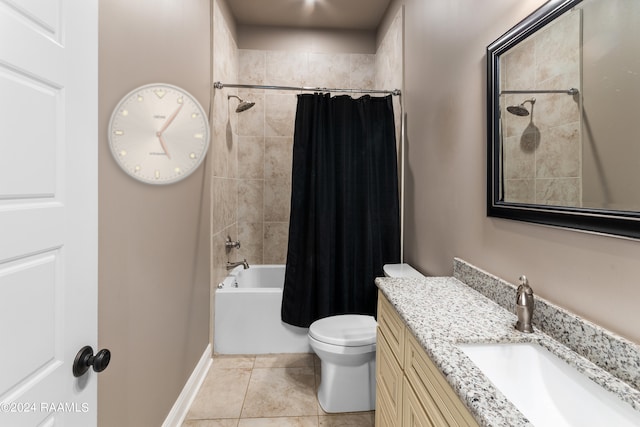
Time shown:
**5:06**
